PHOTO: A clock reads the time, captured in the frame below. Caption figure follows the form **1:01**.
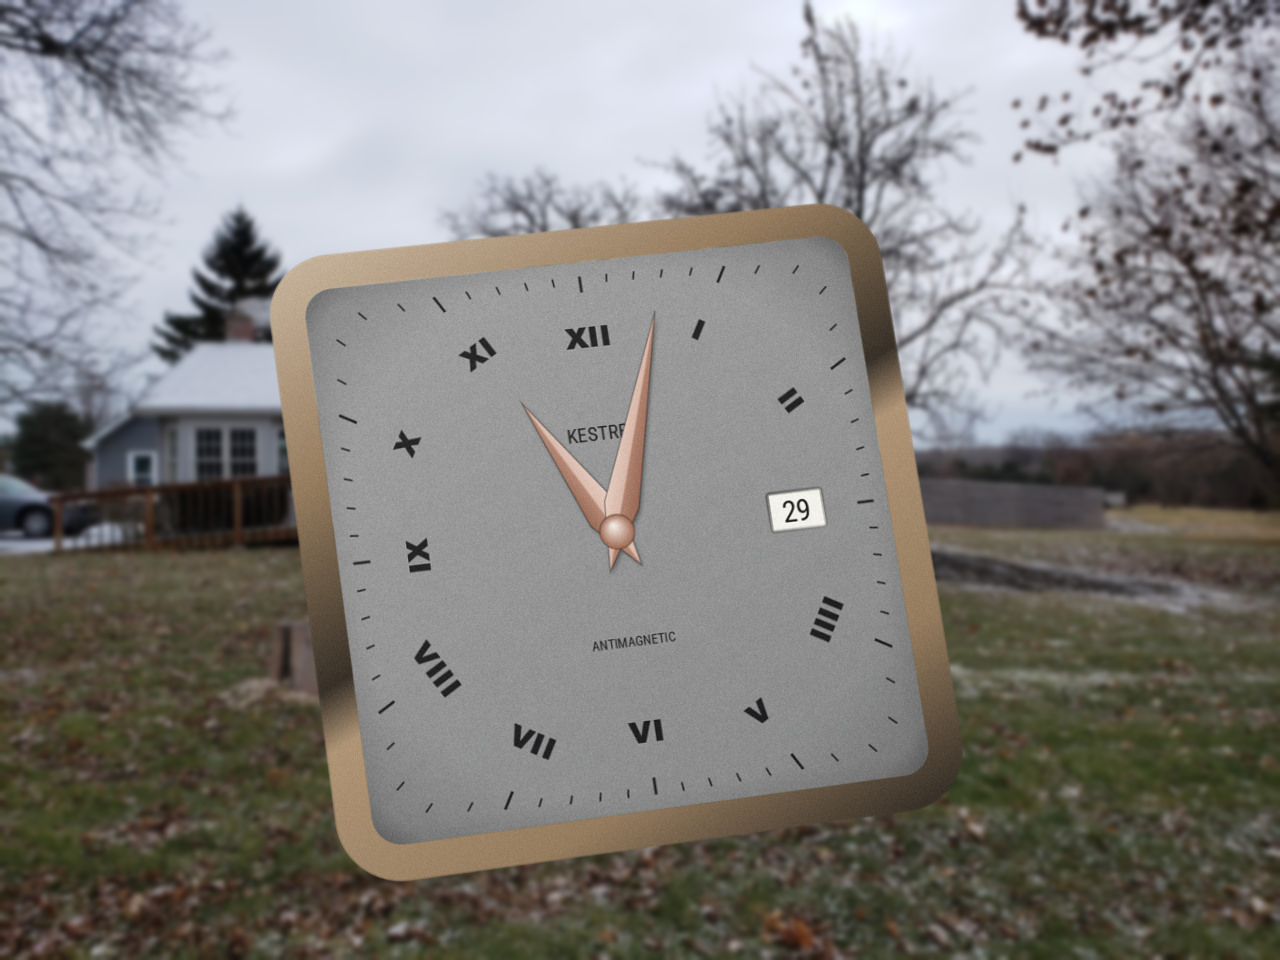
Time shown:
**11:03**
